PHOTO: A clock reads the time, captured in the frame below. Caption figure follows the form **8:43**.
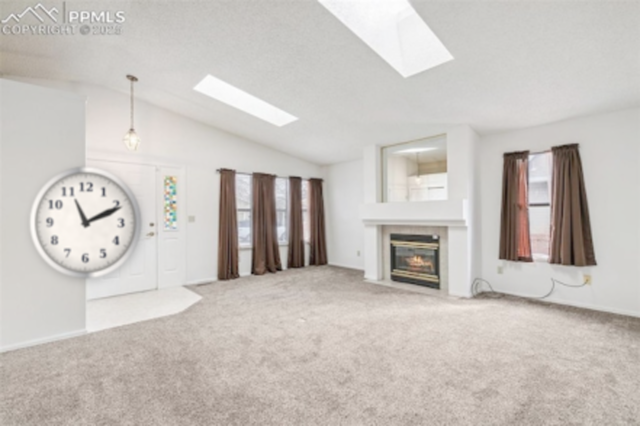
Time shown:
**11:11**
